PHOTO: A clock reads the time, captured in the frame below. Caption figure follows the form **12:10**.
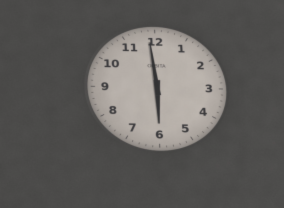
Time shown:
**5:59**
